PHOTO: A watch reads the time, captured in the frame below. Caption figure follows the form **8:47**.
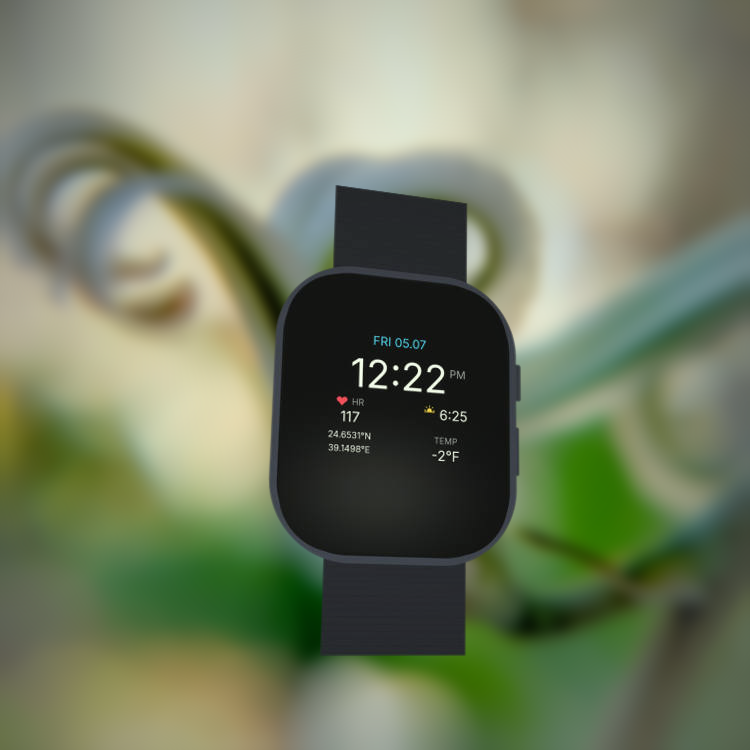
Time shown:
**12:22**
